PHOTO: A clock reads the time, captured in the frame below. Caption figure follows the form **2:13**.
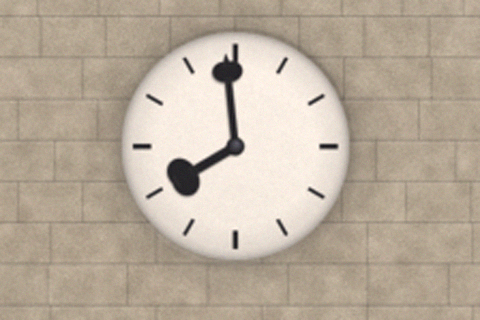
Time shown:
**7:59**
